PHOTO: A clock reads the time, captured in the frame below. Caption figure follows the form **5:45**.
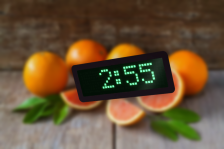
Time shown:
**2:55**
